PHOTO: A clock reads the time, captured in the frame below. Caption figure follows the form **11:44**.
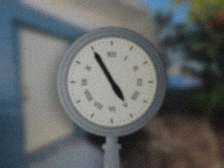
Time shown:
**4:55**
